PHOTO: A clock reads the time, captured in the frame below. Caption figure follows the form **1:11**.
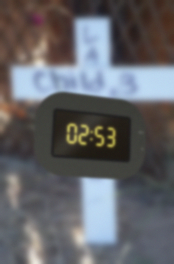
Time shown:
**2:53**
